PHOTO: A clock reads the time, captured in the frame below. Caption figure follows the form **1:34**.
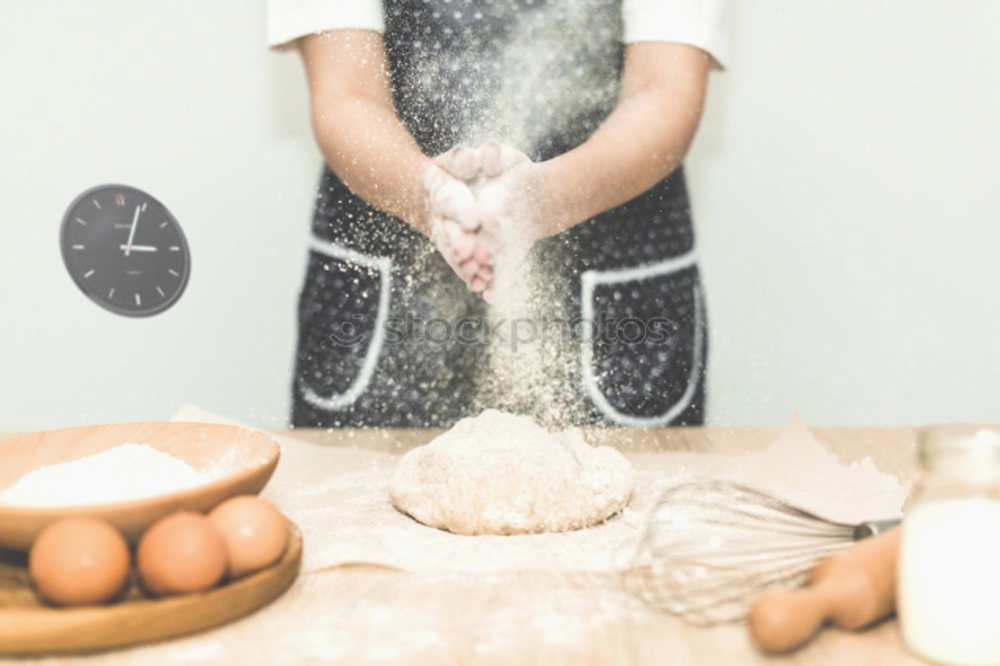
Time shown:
**3:04**
